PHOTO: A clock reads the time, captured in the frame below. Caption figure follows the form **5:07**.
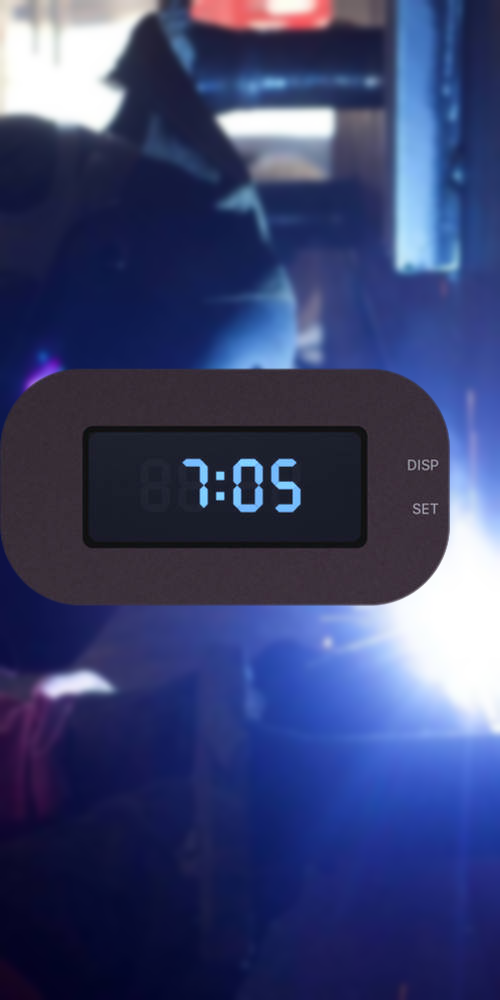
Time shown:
**7:05**
